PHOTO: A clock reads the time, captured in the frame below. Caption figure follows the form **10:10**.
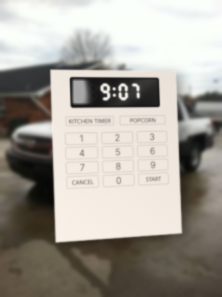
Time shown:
**9:07**
